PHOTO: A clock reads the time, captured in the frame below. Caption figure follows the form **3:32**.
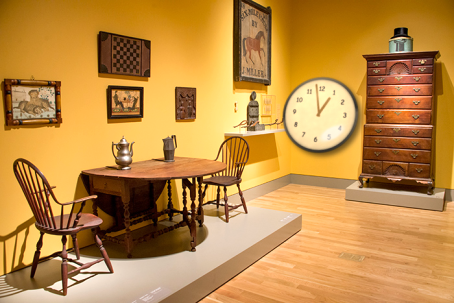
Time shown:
**12:58**
